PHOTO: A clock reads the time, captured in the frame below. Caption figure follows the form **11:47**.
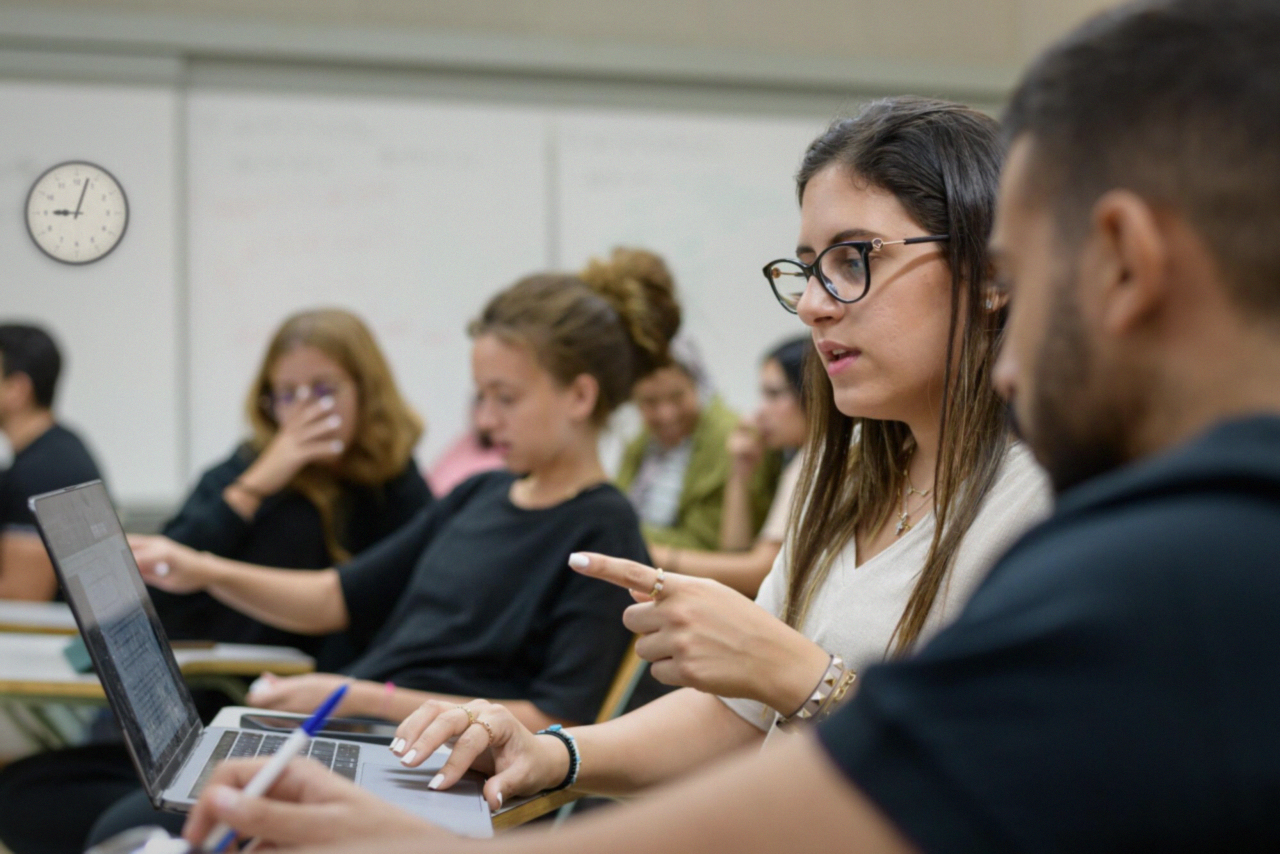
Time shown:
**9:03**
